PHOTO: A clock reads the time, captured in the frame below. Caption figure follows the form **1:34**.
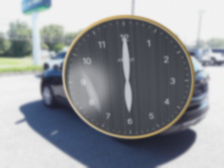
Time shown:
**6:00**
